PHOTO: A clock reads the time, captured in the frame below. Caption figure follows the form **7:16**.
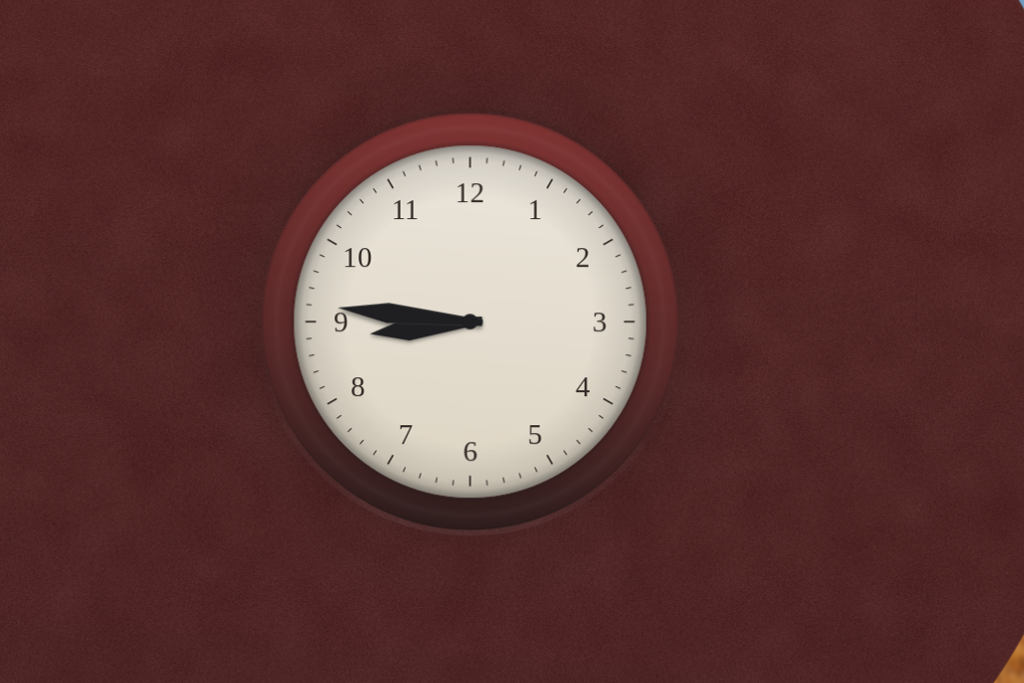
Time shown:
**8:46**
